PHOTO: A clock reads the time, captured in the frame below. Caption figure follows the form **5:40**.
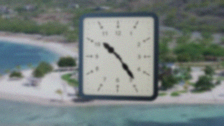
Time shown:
**10:24**
